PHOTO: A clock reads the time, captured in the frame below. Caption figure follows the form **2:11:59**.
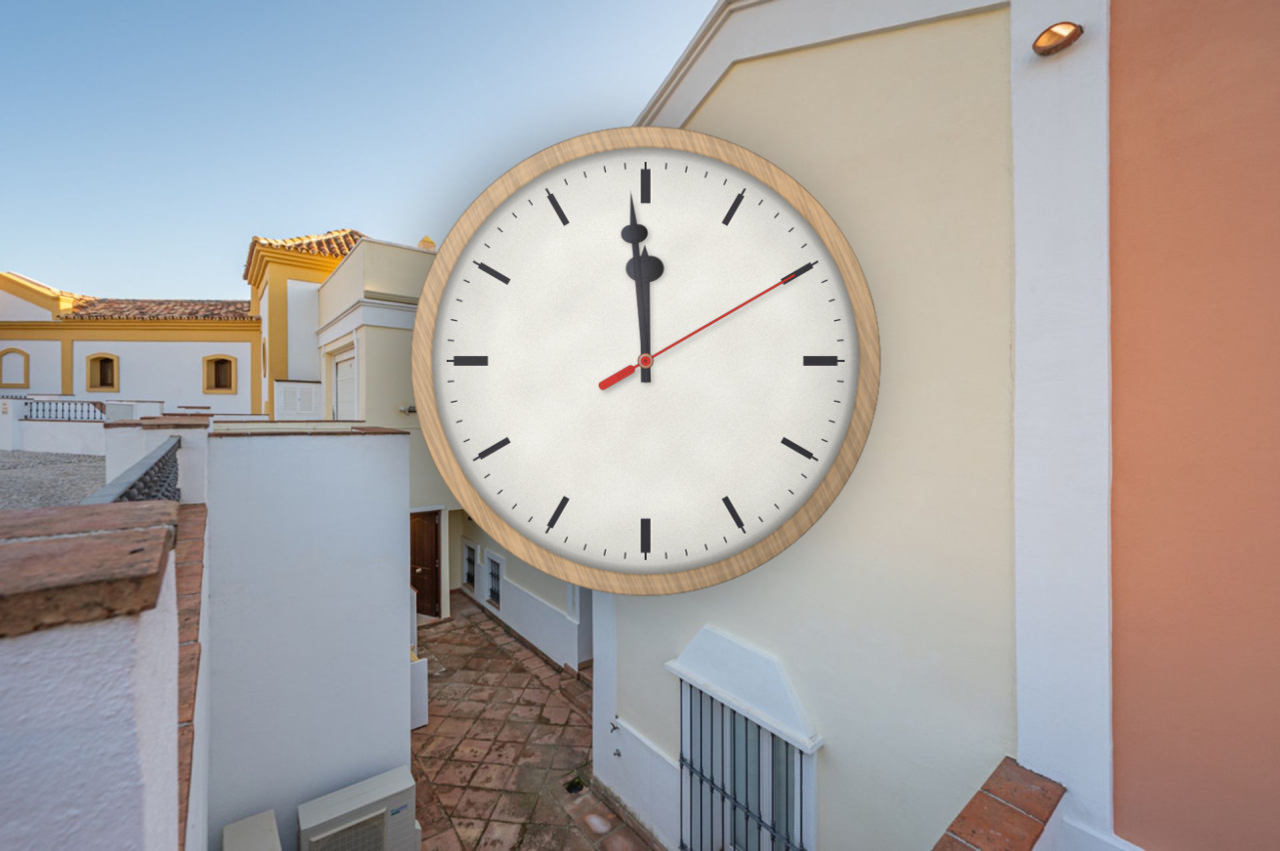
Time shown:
**11:59:10**
